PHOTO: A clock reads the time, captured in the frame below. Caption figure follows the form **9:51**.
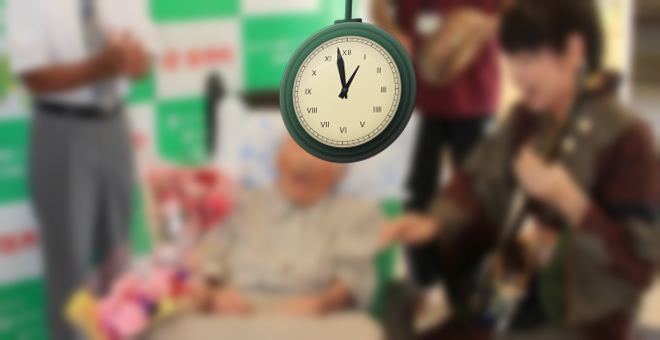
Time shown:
**12:58**
